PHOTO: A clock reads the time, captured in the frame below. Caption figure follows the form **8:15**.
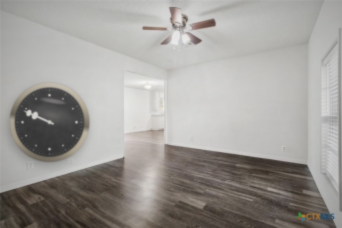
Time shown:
**9:49**
